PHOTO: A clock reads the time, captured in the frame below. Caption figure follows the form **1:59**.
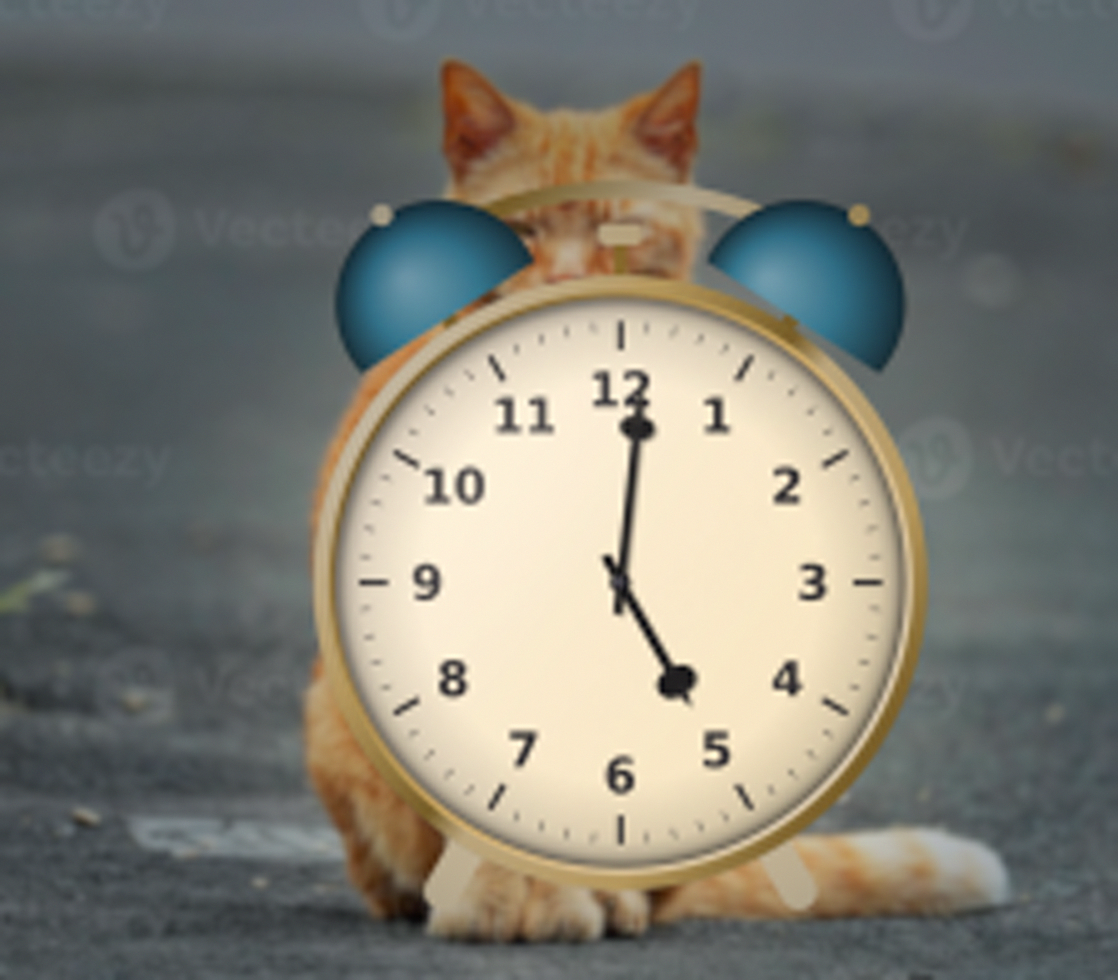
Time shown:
**5:01**
